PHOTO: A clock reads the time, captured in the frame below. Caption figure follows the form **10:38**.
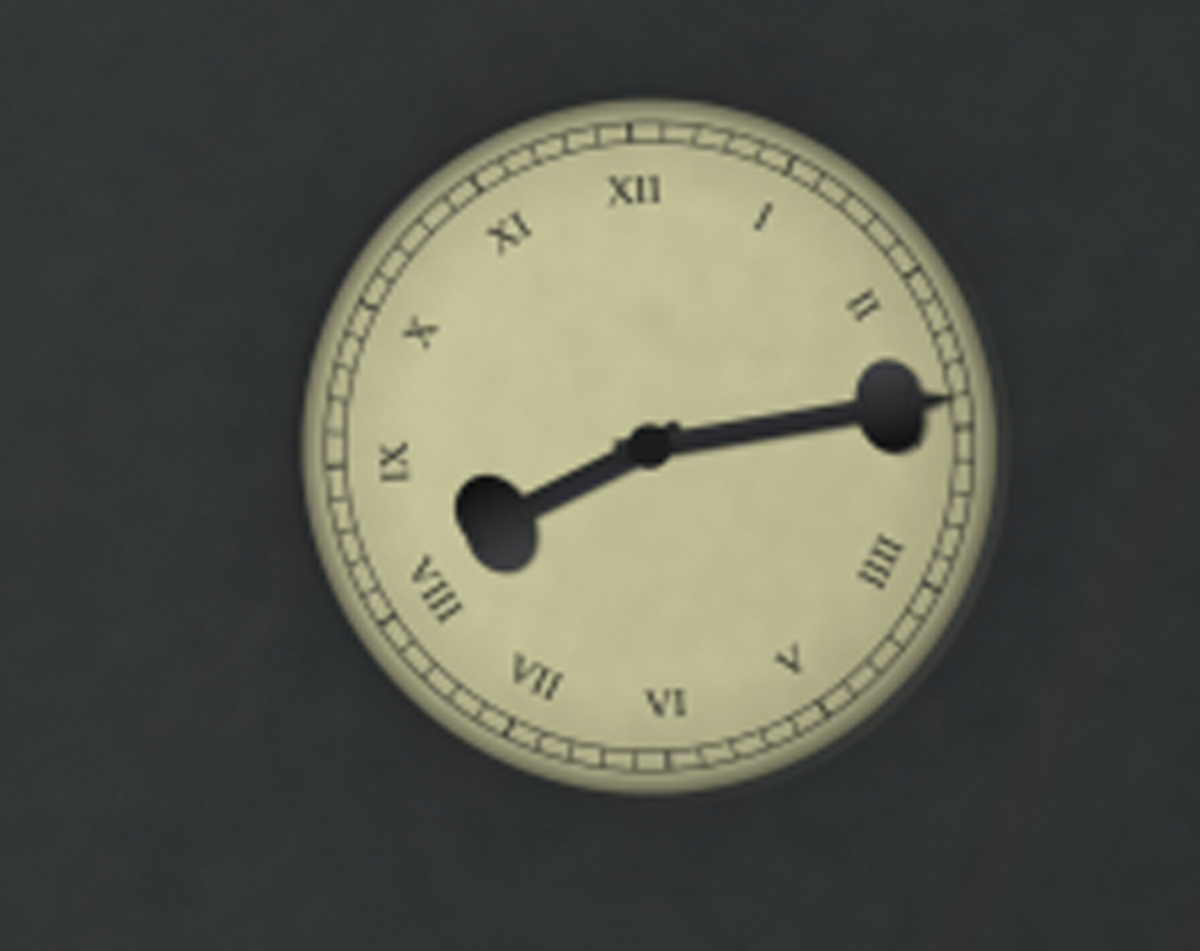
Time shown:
**8:14**
